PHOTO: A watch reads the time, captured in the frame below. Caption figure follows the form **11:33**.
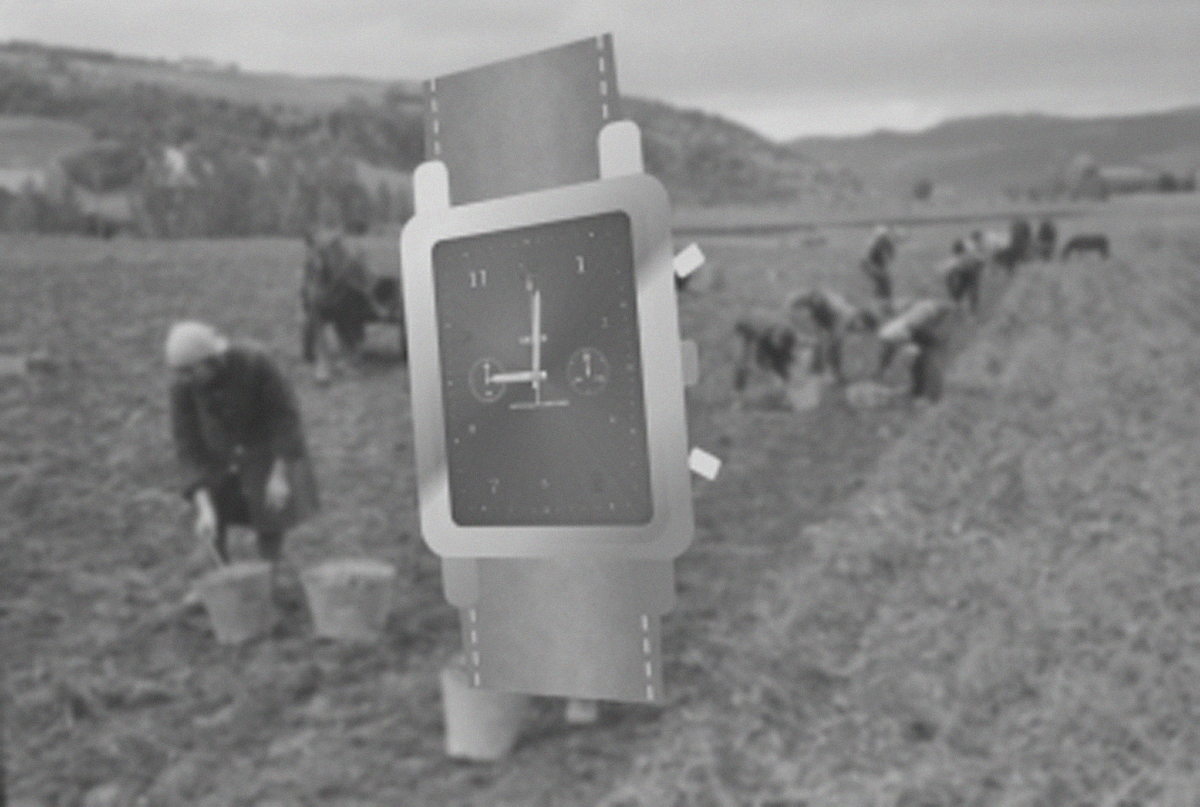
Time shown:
**9:01**
